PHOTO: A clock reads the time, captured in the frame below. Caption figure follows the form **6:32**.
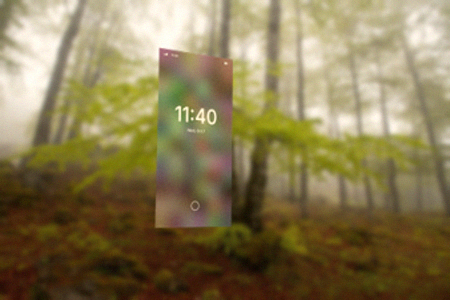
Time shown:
**11:40**
